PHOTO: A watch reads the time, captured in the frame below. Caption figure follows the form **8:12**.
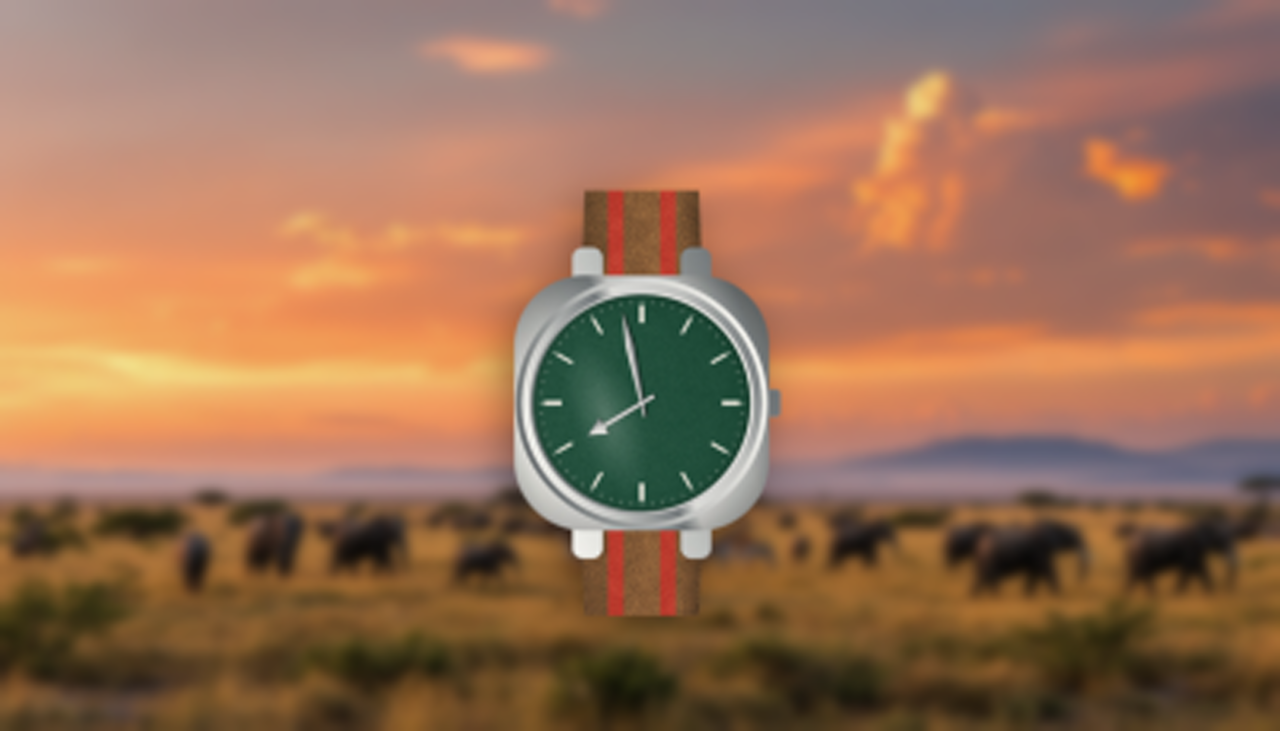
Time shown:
**7:58**
